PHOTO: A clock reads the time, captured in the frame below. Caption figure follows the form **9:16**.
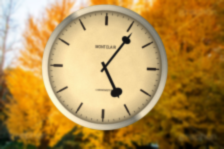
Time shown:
**5:06**
